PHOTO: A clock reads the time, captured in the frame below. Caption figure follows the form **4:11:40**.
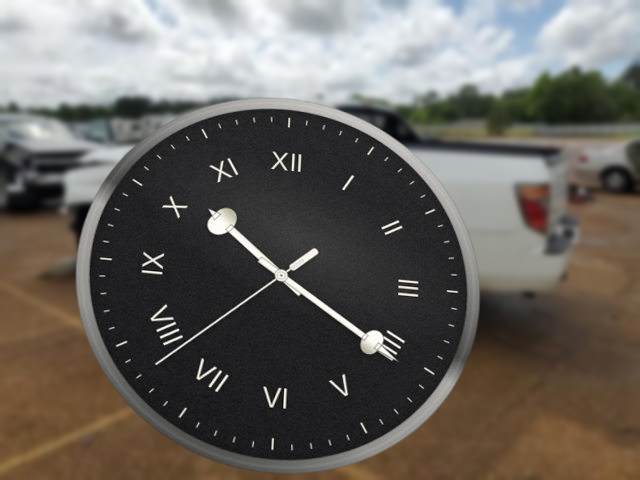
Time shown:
**10:20:38**
